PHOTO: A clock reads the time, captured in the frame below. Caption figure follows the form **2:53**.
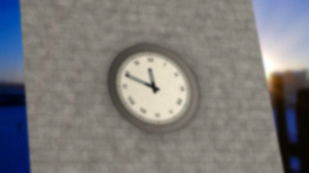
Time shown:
**11:49**
